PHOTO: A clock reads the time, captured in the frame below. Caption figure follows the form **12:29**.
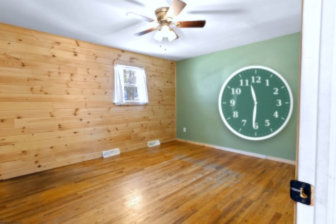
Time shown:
**11:31**
